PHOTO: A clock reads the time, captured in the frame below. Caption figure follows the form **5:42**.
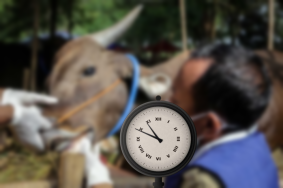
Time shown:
**10:49**
